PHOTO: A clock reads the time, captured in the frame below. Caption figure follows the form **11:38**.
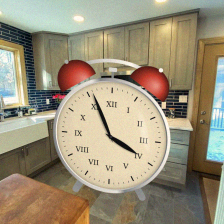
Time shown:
**3:56**
